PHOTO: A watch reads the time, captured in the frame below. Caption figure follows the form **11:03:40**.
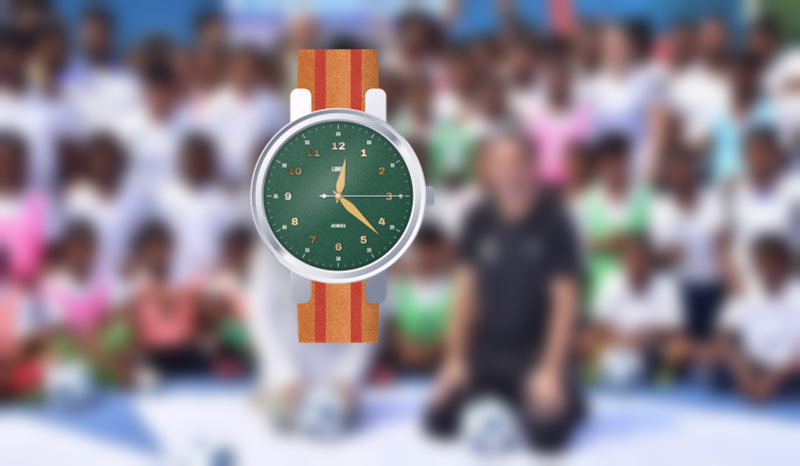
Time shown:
**12:22:15**
